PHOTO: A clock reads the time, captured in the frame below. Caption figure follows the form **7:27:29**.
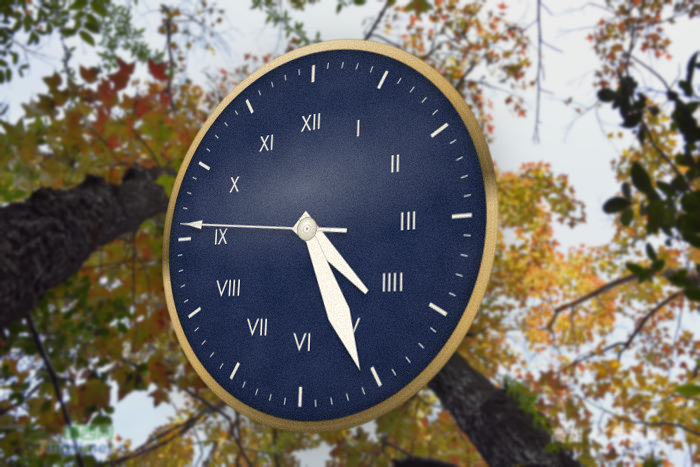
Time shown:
**4:25:46**
